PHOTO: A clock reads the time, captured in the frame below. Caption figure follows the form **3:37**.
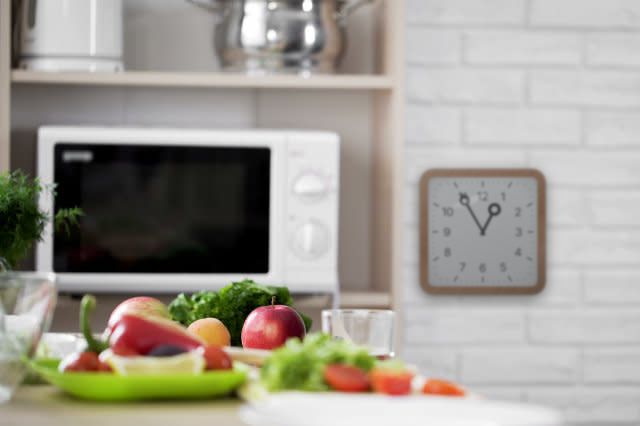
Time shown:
**12:55**
